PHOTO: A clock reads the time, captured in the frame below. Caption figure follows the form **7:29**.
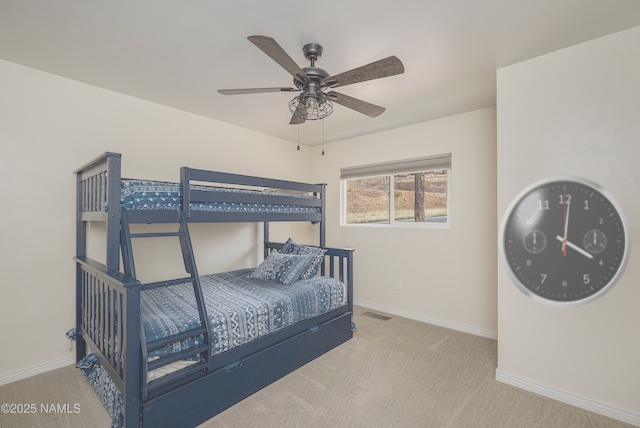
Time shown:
**4:01**
